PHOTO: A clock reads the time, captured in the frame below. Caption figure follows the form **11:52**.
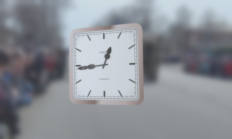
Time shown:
**12:44**
